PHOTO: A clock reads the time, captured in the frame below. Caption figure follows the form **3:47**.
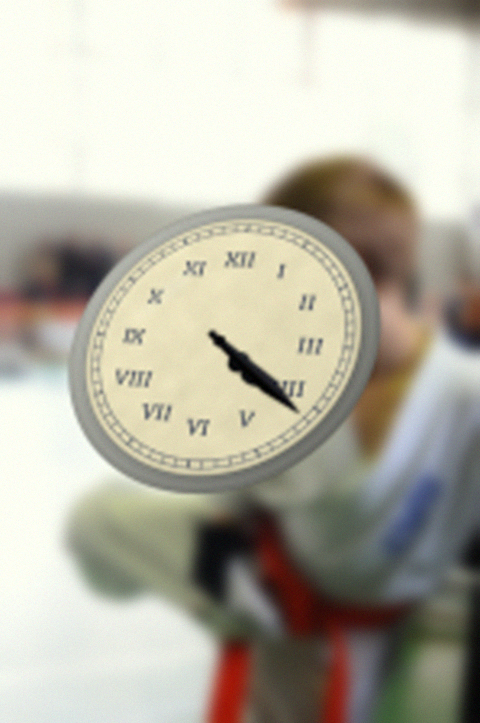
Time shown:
**4:21**
